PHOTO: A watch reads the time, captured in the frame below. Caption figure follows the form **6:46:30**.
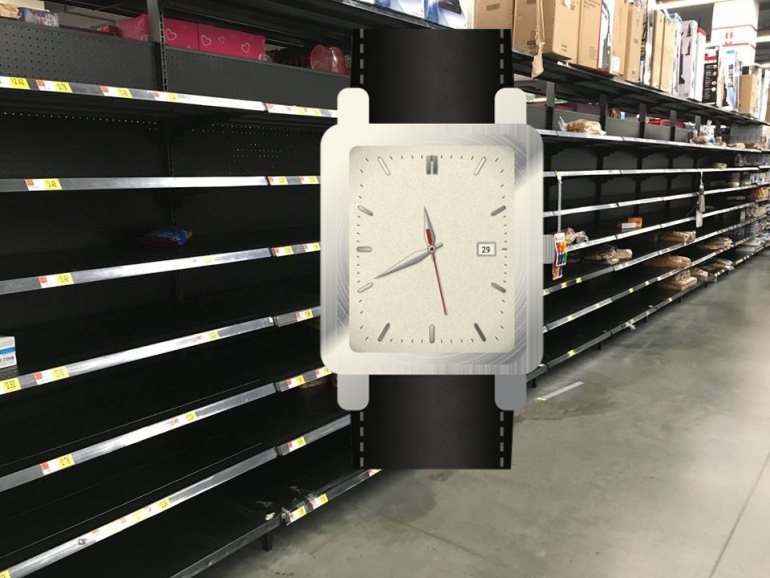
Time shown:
**11:40:28**
